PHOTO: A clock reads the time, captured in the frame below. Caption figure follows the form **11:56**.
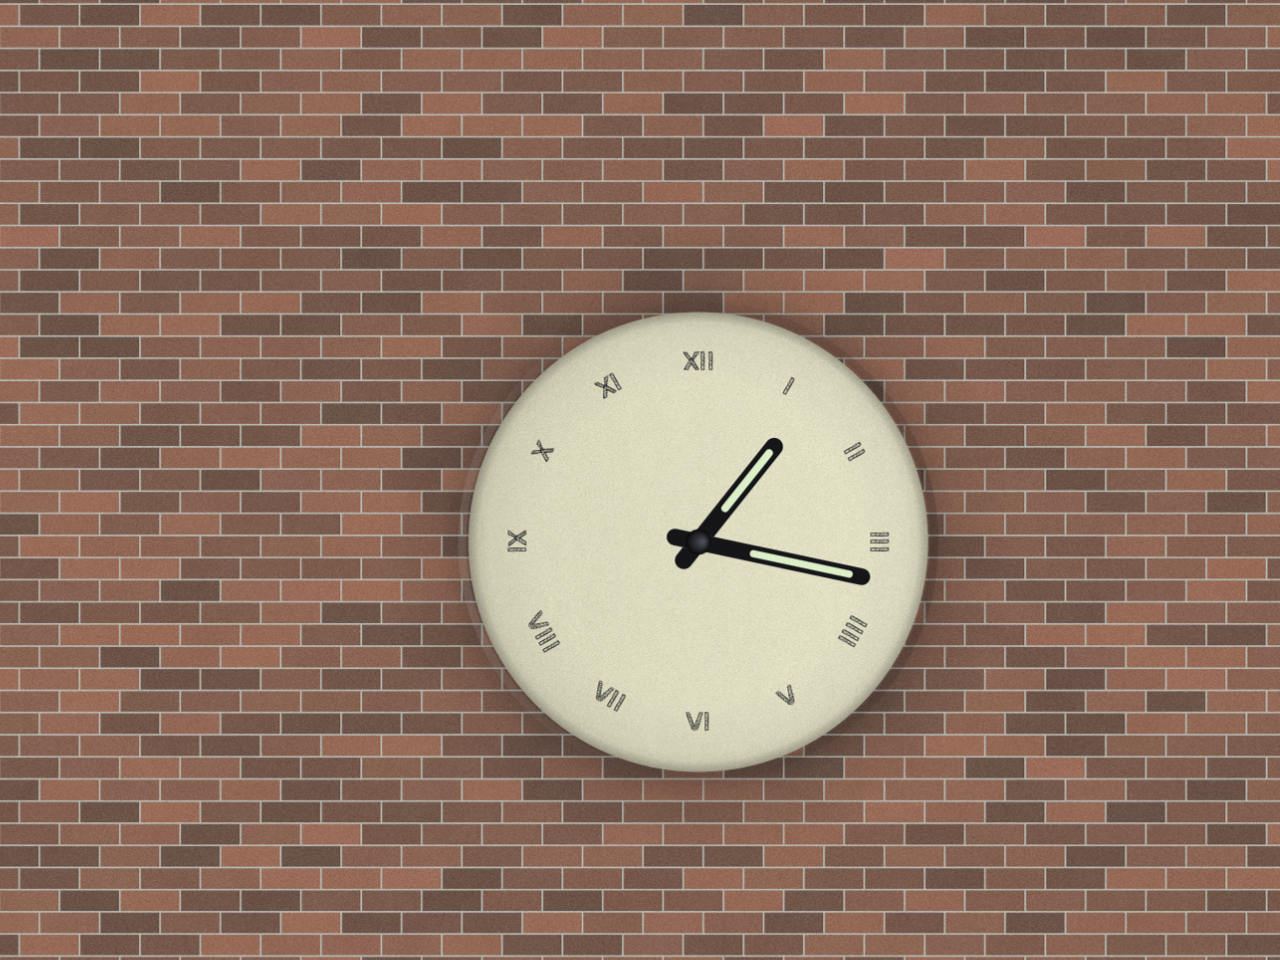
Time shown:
**1:17**
